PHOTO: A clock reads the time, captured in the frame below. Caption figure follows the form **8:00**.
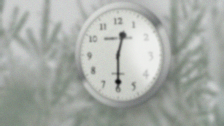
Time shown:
**12:30**
